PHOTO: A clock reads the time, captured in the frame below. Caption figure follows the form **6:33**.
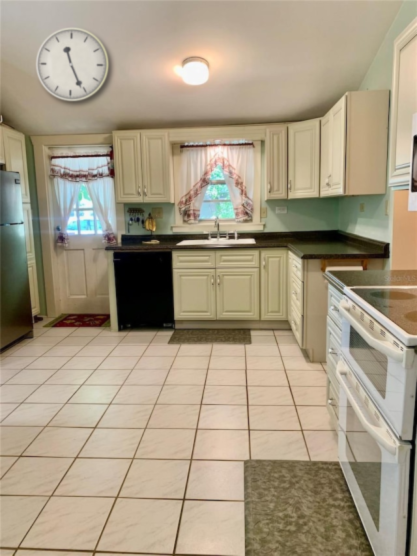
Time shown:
**11:26**
